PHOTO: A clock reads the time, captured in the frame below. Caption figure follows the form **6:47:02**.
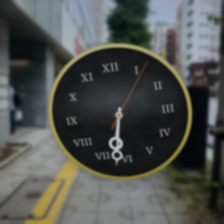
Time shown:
**6:32:06**
